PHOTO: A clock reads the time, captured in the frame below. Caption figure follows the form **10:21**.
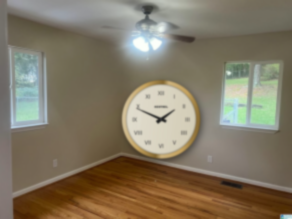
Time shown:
**1:49**
